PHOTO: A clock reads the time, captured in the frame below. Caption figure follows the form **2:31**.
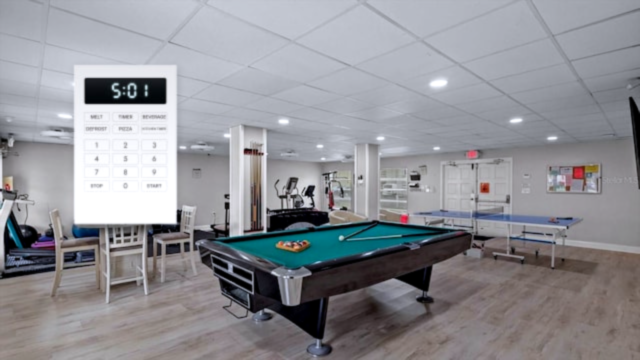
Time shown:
**5:01**
